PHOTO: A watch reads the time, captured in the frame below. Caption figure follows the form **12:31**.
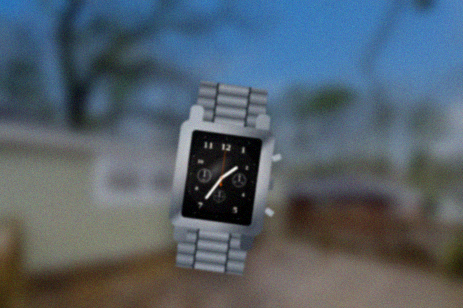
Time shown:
**1:35**
